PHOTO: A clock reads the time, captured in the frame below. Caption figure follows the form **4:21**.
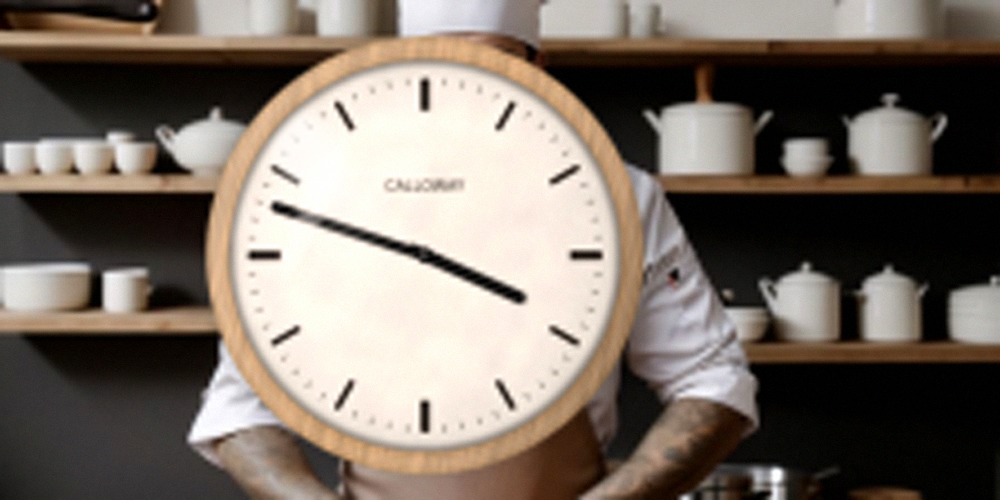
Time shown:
**3:48**
